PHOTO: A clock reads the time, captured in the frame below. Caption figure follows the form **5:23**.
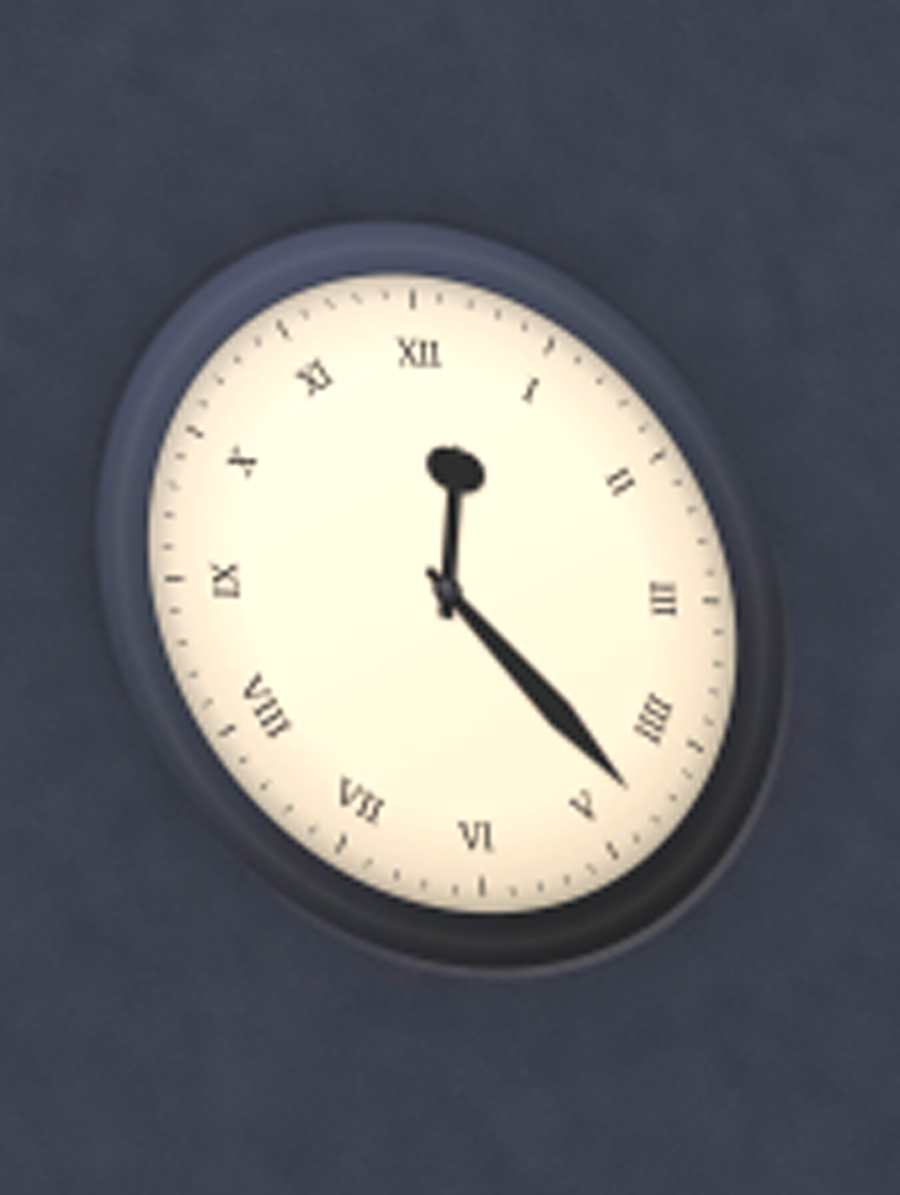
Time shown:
**12:23**
